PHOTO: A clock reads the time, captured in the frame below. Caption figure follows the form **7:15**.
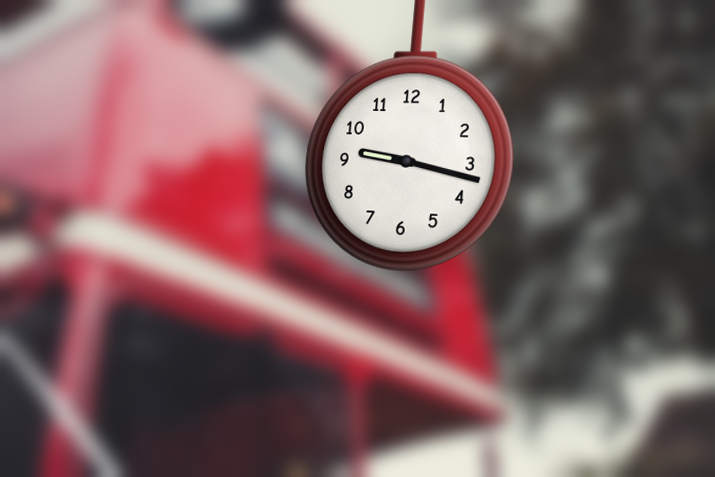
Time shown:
**9:17**
